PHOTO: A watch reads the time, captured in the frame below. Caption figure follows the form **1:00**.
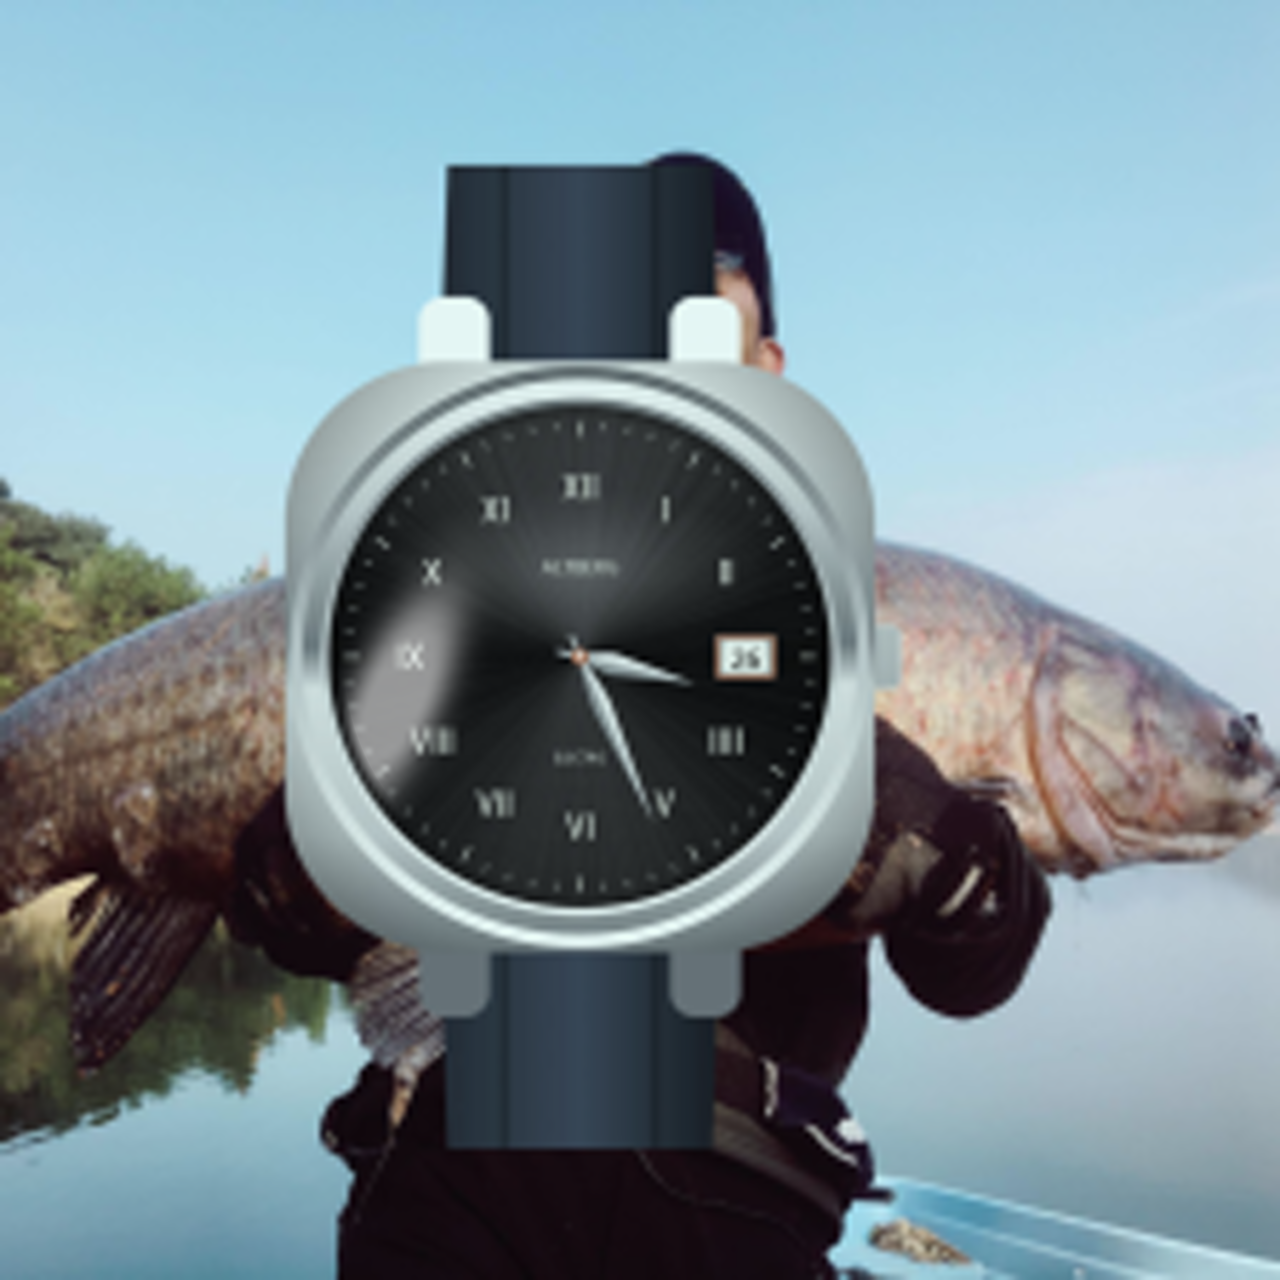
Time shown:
**3:26**
